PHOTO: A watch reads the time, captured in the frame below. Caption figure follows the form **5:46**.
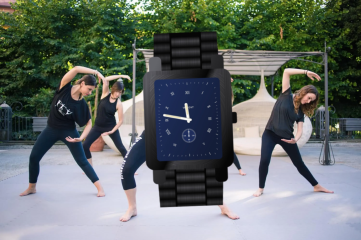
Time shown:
**11:47**
